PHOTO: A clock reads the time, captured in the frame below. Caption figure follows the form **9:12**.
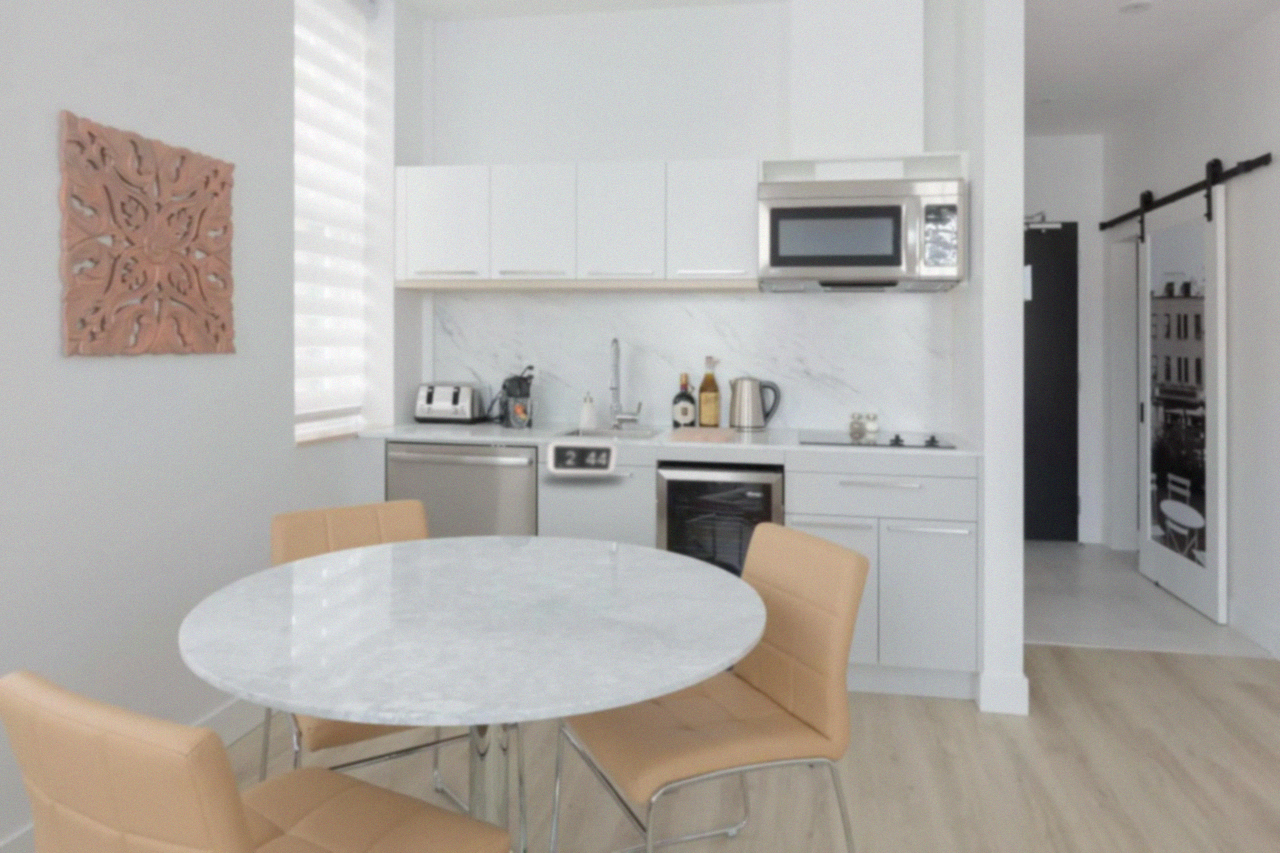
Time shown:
**2:44**
